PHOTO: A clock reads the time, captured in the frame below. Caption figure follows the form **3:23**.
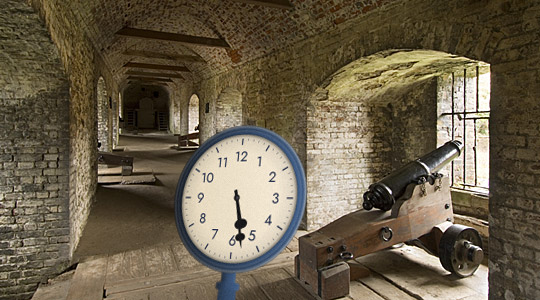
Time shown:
**5:28**
